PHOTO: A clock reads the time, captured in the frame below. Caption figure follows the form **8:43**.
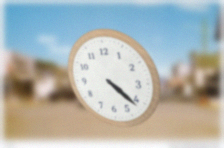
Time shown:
**4:22**
